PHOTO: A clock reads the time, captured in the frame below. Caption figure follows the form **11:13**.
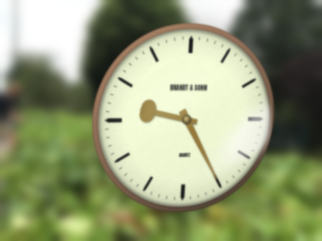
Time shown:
**9:25**
